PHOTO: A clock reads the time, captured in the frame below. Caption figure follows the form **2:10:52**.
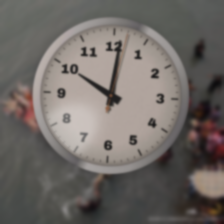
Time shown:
**10:01:02**
